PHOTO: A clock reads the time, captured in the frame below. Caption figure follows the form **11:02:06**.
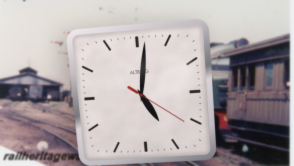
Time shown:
**5:01:21**
